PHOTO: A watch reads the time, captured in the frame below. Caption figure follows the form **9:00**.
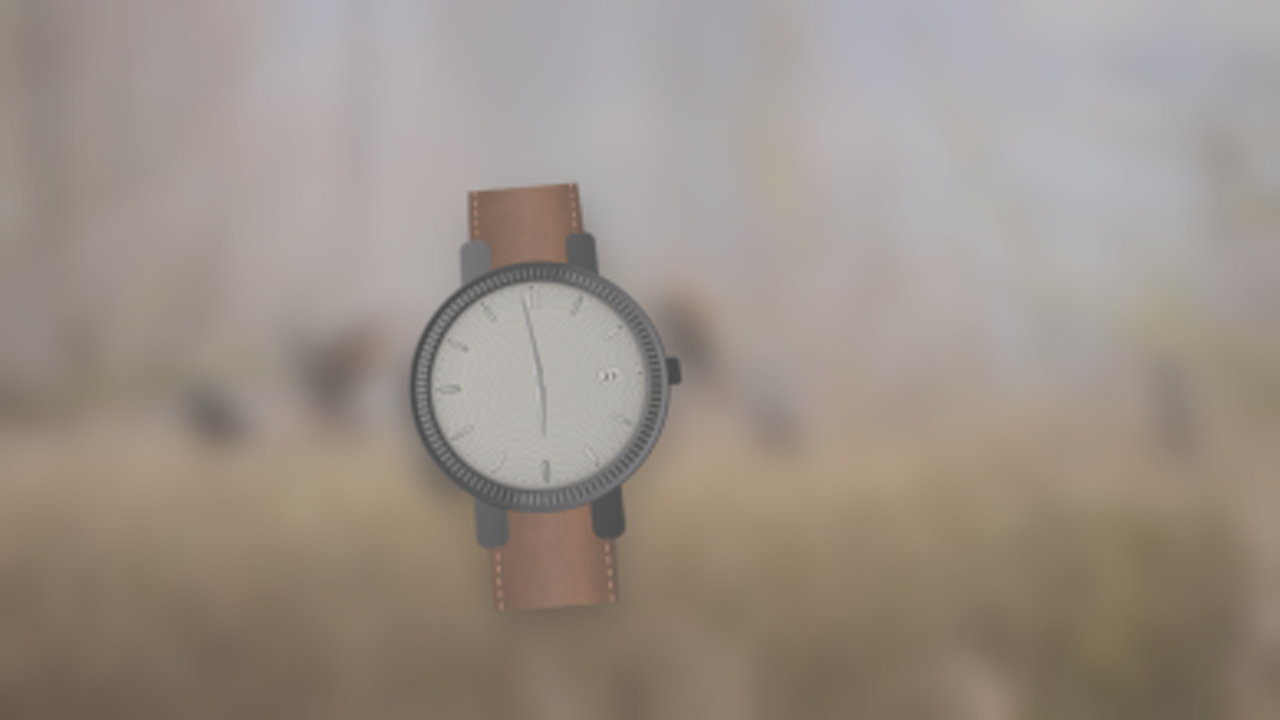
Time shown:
**5:59**
